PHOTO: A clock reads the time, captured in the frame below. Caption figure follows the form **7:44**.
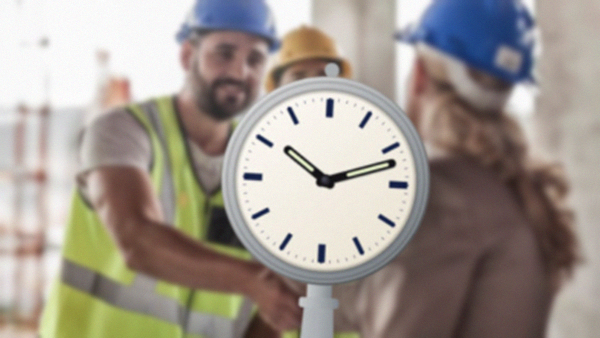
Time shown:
**10:12**
